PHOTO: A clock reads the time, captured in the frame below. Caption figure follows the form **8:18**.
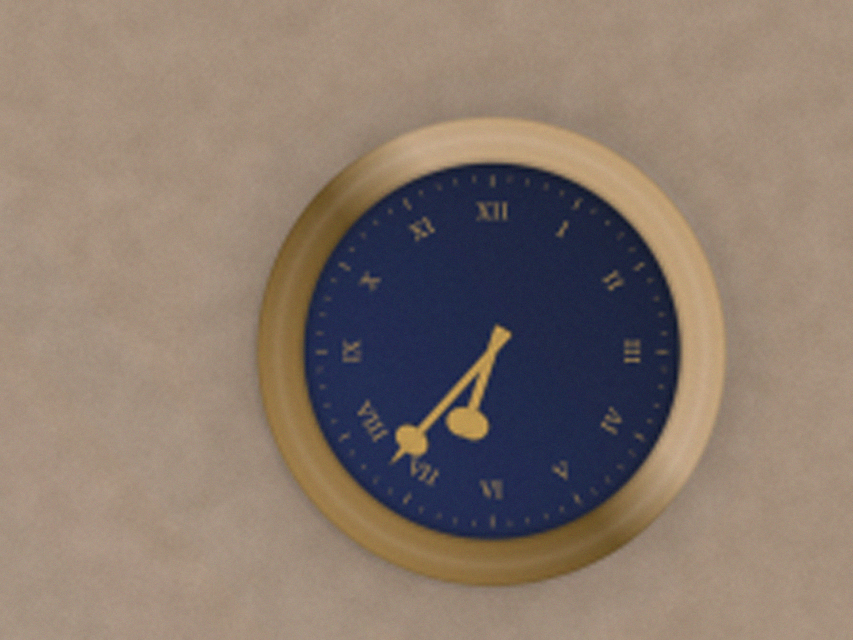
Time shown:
**6:37**
